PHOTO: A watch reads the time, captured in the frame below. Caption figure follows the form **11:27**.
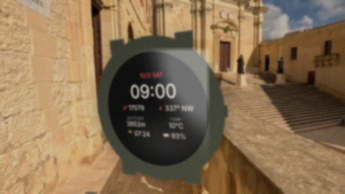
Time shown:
**9:00**
